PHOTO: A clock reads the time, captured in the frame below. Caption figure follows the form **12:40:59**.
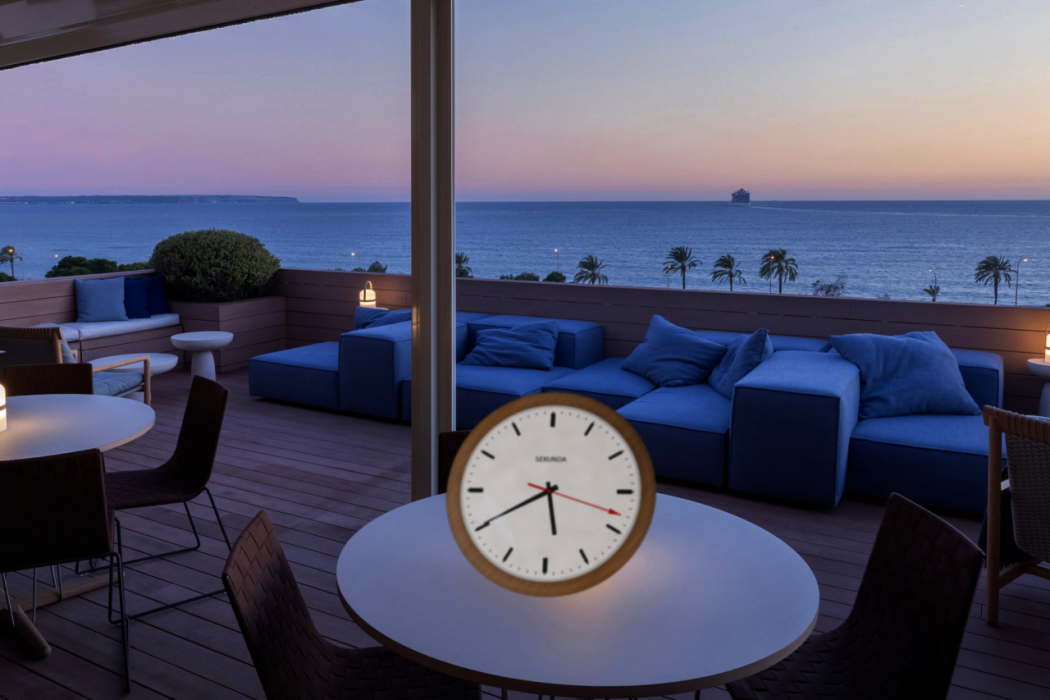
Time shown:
**5:40:18**
